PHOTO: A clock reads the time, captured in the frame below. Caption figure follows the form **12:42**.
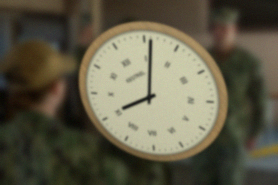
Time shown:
**9:06**
